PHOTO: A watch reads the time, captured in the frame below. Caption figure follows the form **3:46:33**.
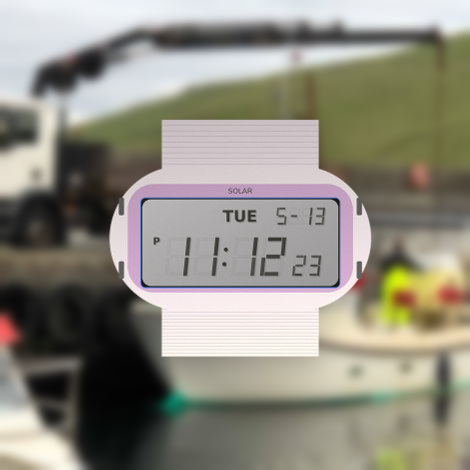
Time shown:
**11:12:23**
